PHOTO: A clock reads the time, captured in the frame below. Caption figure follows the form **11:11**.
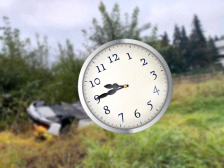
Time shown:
**9:45**
